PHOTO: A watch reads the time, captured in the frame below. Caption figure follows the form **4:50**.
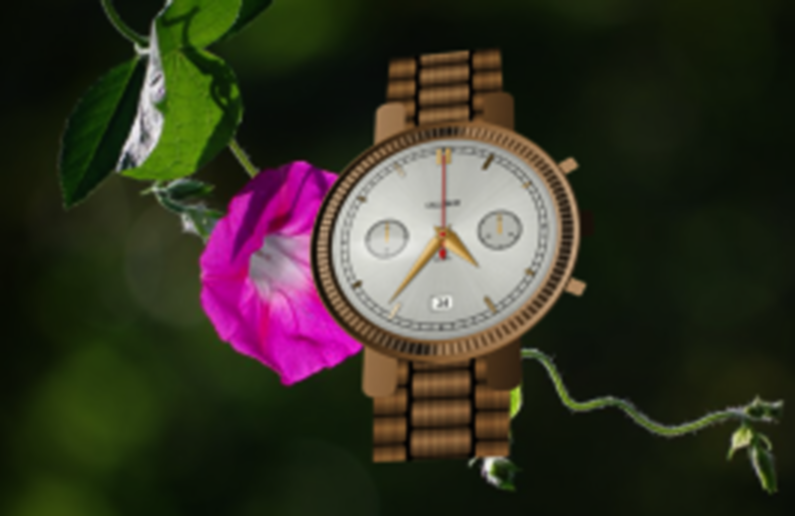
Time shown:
**4:36**
